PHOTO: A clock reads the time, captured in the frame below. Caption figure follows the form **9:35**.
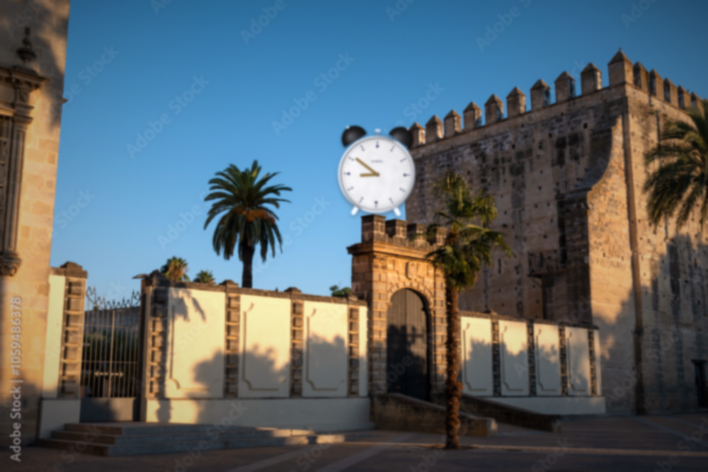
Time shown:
**8:51**
